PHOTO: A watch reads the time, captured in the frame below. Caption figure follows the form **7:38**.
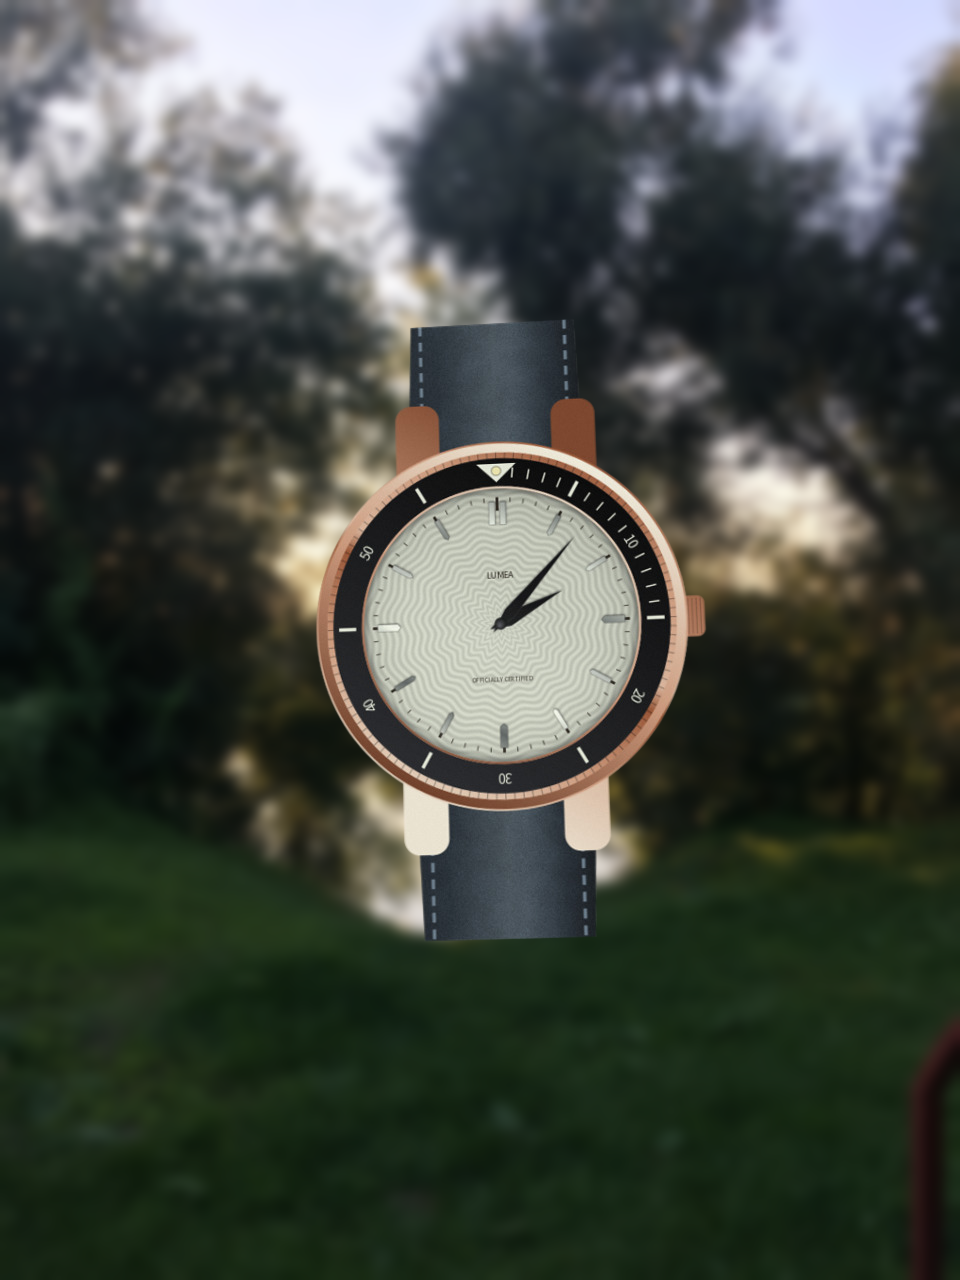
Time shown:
**2:07**
